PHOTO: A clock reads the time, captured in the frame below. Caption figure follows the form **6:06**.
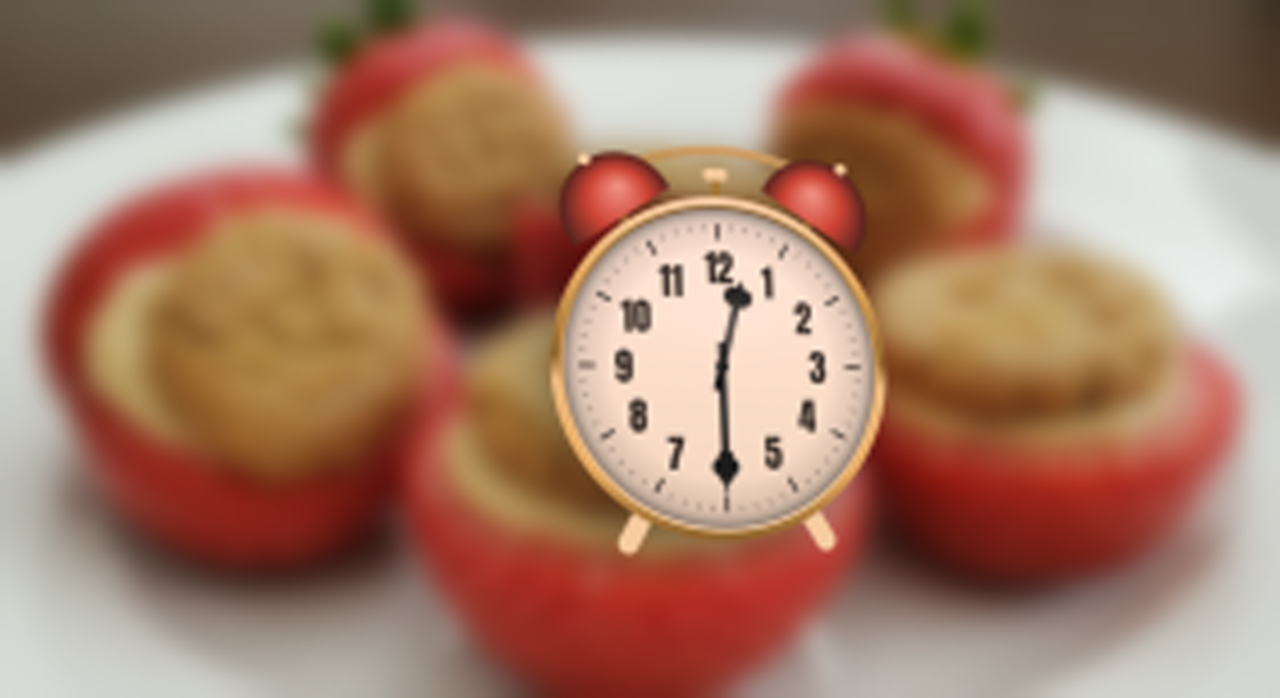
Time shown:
**12:30**
